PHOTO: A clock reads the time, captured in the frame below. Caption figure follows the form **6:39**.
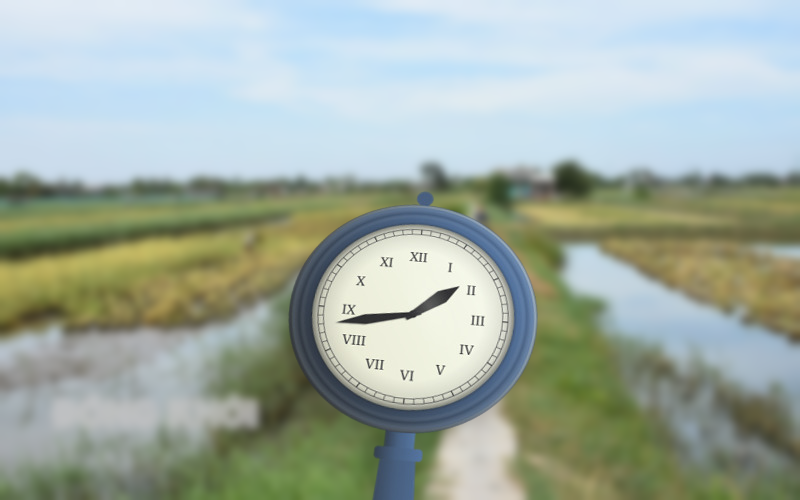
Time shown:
**1:43**
